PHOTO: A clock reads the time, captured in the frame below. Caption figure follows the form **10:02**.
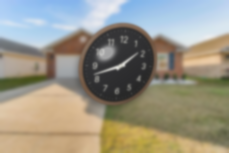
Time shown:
**1:42**
